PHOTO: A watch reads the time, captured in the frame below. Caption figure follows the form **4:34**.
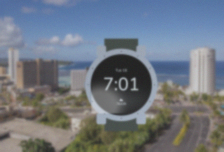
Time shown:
**7:01**
